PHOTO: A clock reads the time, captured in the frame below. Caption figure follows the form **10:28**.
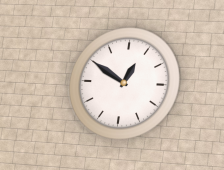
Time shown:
**12:50**
